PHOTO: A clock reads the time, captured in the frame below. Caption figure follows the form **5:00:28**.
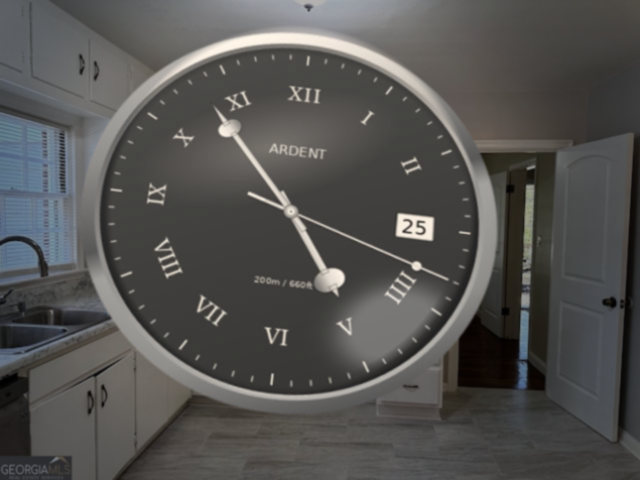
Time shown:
**4:53:18**
